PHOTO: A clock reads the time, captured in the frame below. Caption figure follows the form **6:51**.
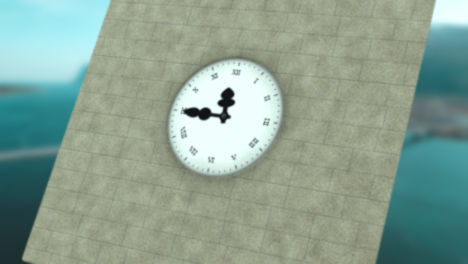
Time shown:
**11:45**
